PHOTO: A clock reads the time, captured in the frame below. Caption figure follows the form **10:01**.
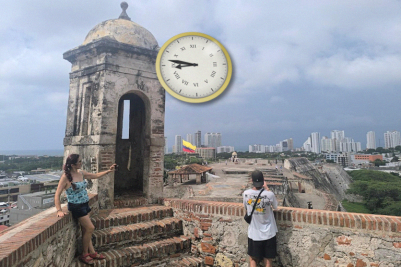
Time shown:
**8:47**
